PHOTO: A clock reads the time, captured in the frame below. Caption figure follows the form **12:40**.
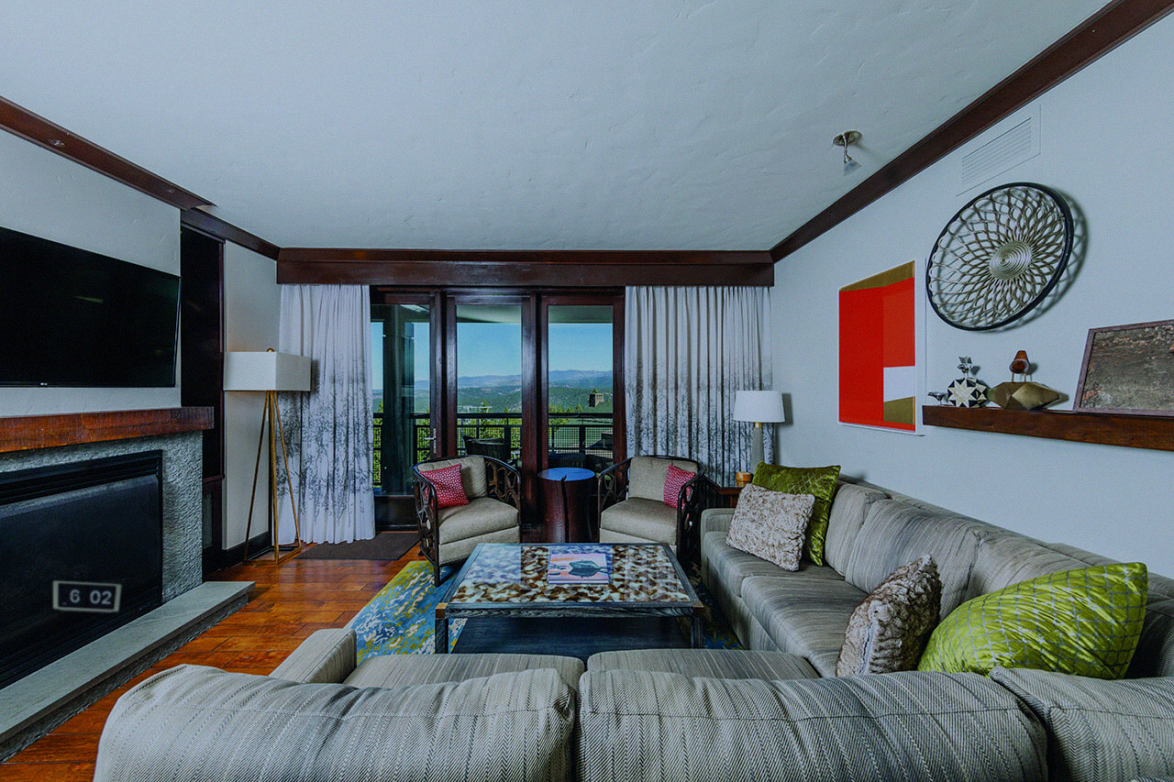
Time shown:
**6:02**
